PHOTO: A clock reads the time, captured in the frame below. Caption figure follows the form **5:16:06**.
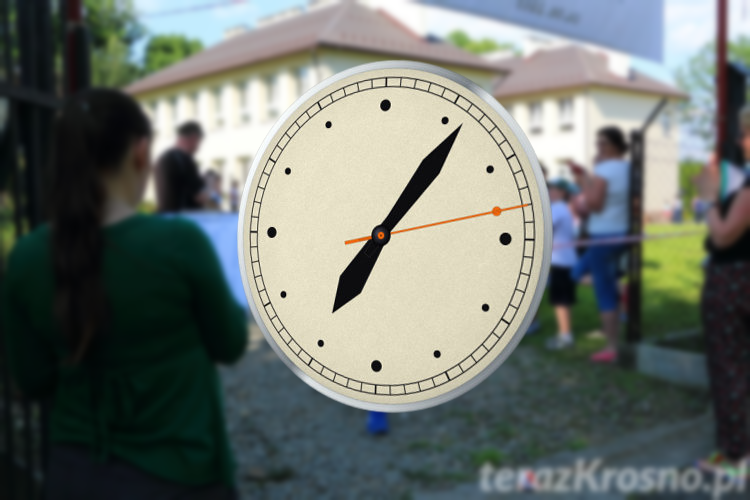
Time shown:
**7:06:13**
